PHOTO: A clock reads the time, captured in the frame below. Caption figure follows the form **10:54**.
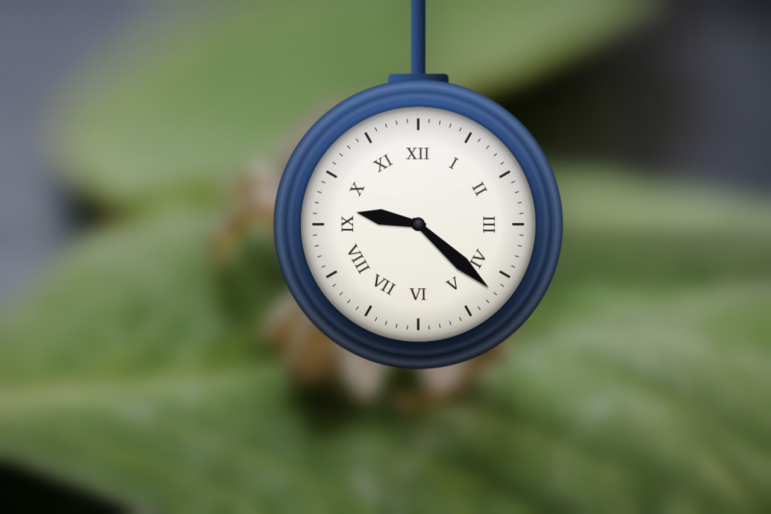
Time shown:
**9:22**
